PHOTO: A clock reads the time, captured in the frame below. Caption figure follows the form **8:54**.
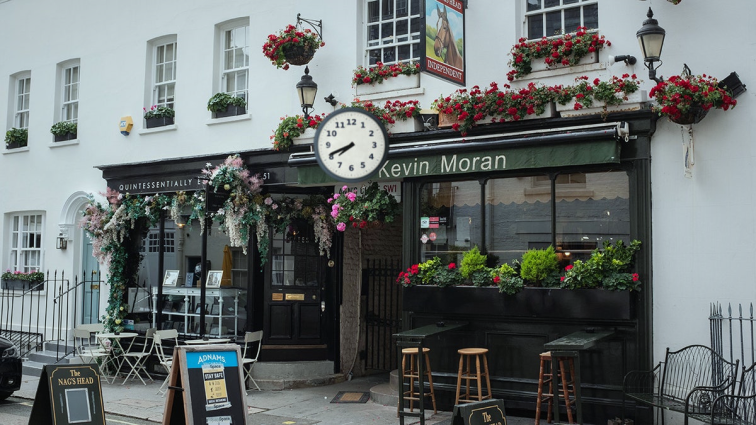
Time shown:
**7:41**
